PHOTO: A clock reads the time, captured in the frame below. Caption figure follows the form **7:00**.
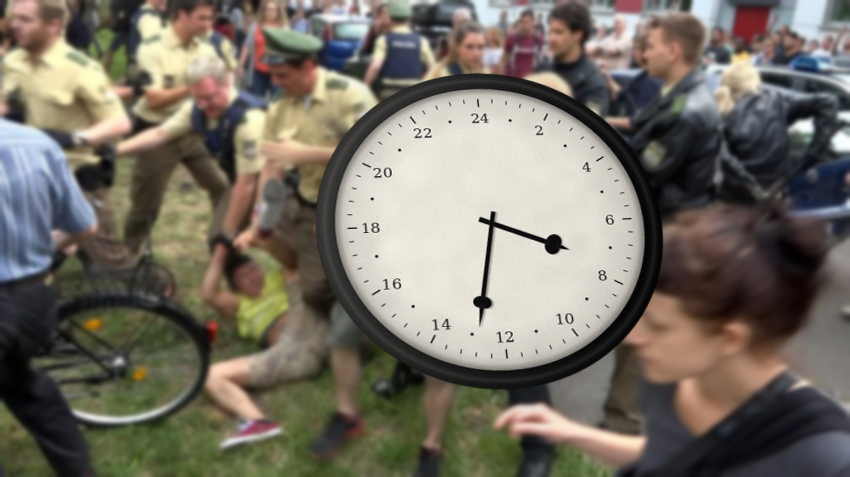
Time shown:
**7:32**
